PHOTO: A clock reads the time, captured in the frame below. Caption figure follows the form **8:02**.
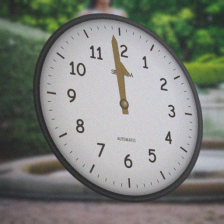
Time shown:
**11:59**
